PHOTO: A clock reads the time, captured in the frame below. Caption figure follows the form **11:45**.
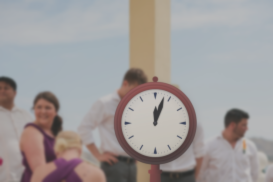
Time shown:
**12:03**
